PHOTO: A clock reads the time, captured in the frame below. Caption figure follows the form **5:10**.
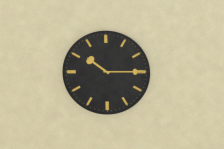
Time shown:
**10:15**
